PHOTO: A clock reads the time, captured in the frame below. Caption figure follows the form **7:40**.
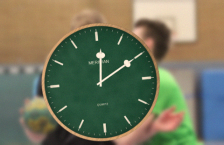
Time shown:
**12:10**
